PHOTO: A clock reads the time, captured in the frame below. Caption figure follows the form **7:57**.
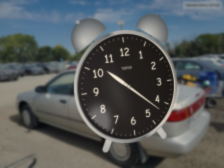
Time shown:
**10:22**
